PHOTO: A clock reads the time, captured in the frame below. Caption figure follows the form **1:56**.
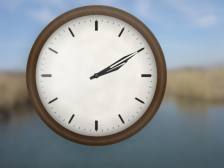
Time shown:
**2:10**
